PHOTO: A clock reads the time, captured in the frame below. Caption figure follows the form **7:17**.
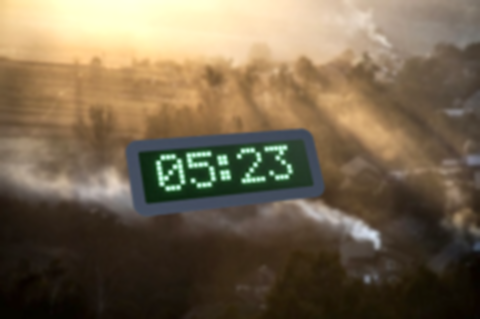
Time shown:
**5:23**
